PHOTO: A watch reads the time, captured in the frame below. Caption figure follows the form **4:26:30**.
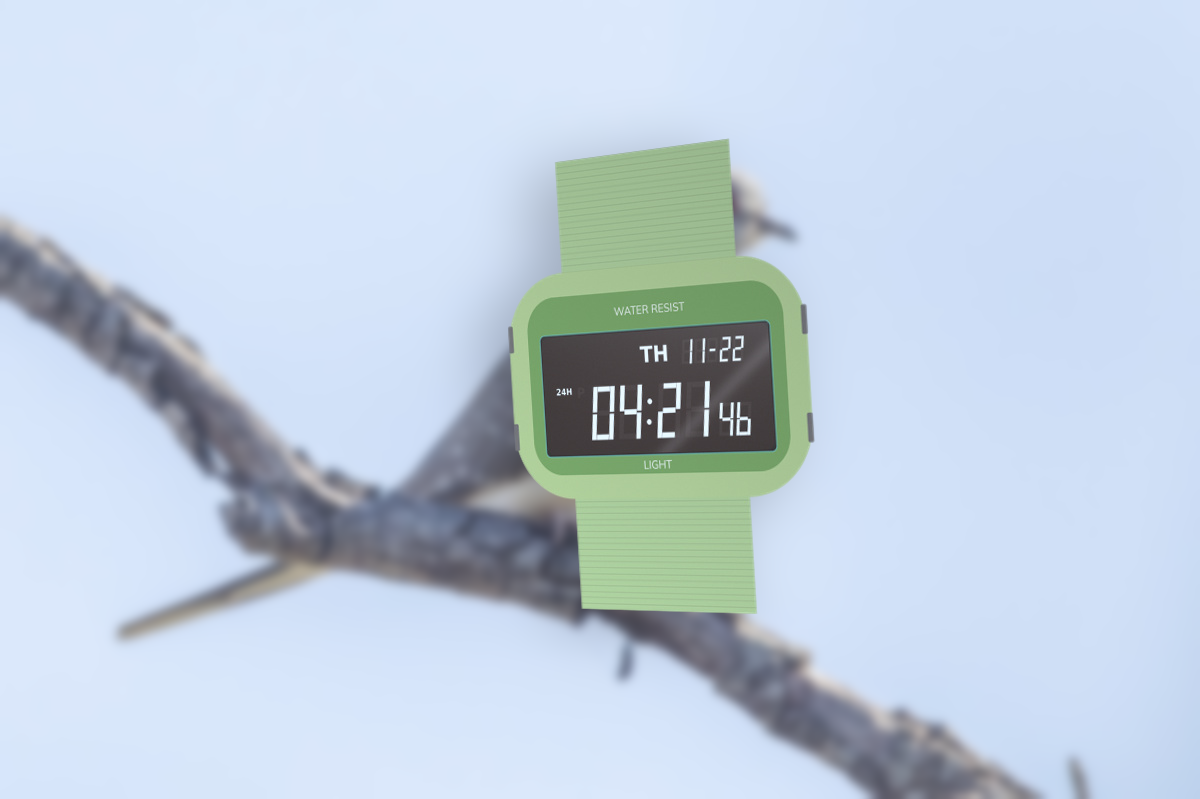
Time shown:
**4:21:46**
